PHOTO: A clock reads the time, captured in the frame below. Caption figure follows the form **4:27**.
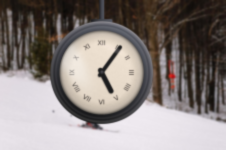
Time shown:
**5:06**
